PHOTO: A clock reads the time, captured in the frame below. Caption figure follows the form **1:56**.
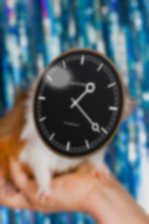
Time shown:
**1:21**
